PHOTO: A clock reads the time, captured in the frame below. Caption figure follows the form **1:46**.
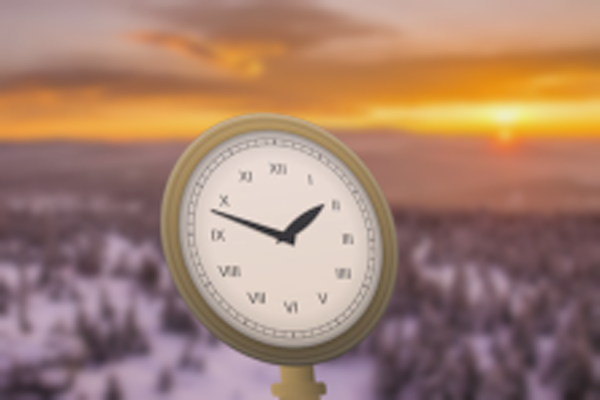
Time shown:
**1:48**
